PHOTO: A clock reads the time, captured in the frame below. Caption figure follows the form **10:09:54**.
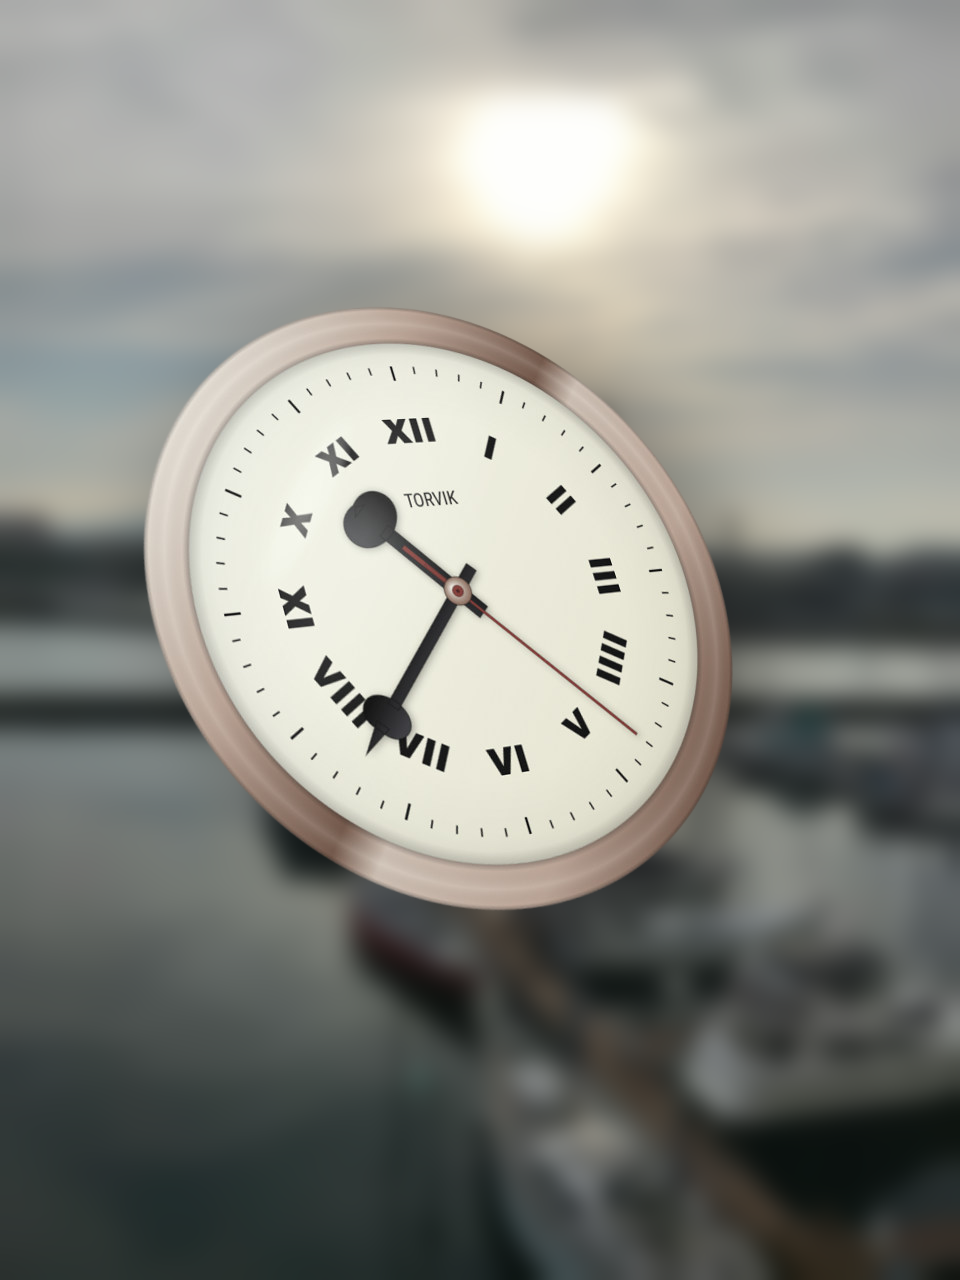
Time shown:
**10:37:23**
